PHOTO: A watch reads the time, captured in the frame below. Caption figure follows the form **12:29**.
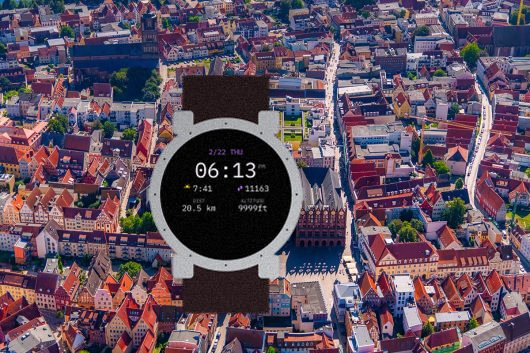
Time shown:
**6:13**
